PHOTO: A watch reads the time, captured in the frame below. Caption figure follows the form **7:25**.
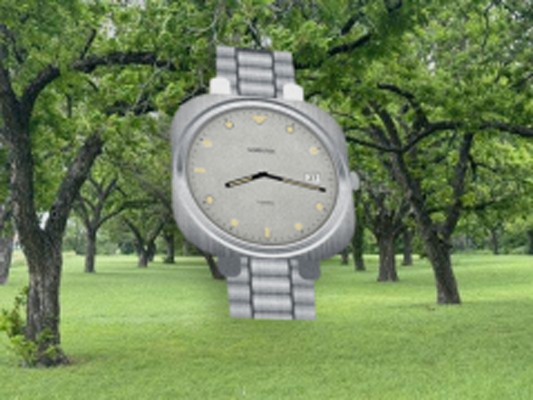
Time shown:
**8:17**
